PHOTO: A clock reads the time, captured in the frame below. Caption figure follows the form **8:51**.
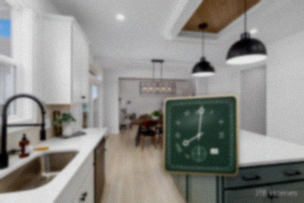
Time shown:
**8:01**
